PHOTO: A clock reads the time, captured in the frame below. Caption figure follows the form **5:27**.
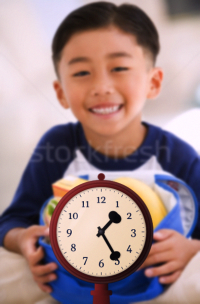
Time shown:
**1:25**
